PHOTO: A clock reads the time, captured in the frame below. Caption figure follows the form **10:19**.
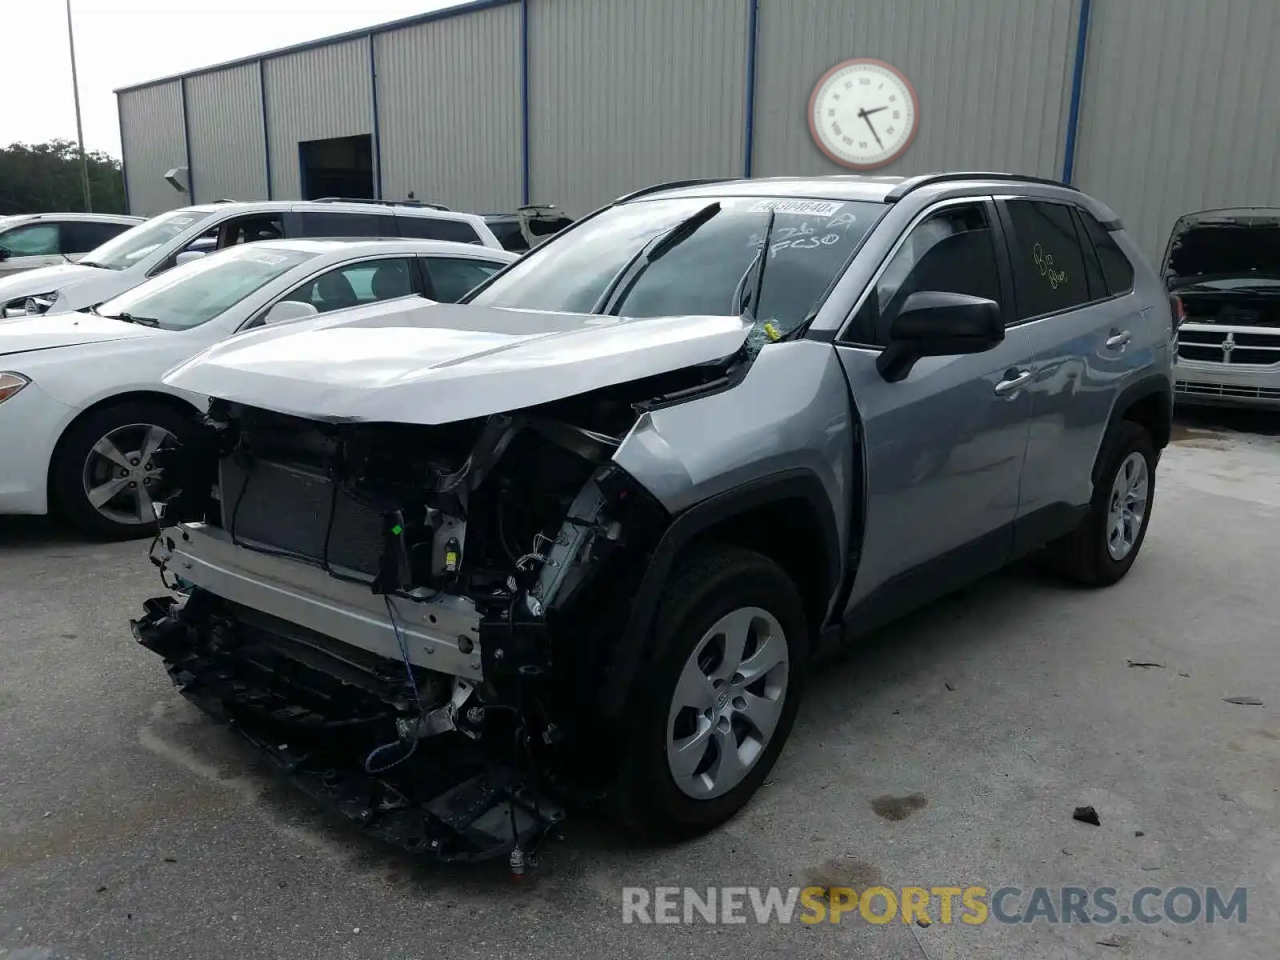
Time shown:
**2:25**
